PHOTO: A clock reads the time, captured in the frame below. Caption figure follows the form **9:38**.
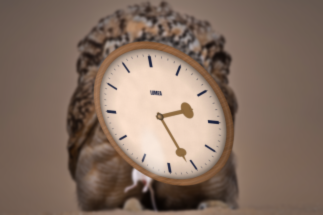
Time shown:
**2:26**
